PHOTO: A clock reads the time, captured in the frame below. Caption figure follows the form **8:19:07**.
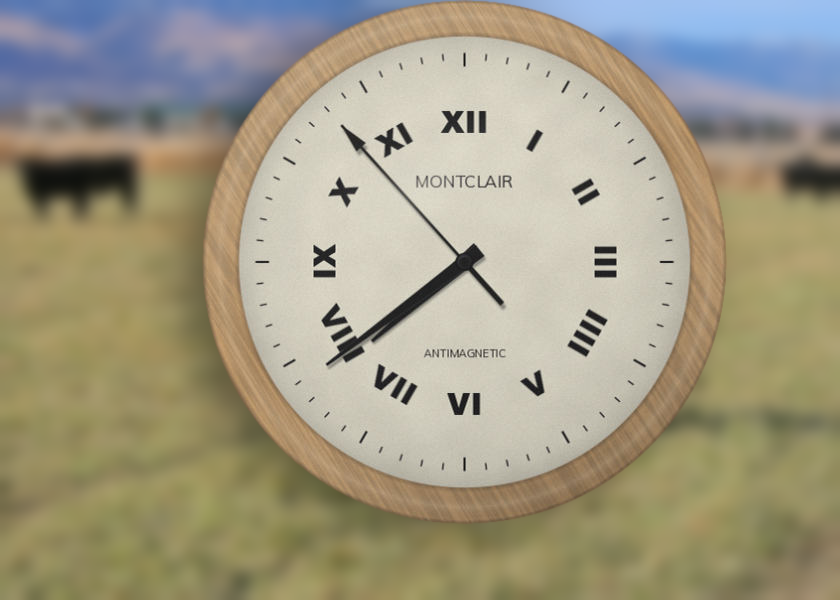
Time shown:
**7:38:53**
